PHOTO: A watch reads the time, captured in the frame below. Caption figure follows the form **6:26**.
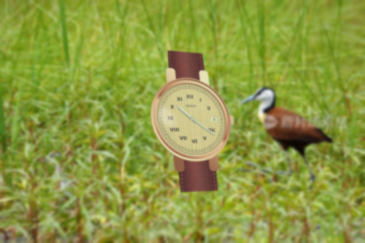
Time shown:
**10:21**
